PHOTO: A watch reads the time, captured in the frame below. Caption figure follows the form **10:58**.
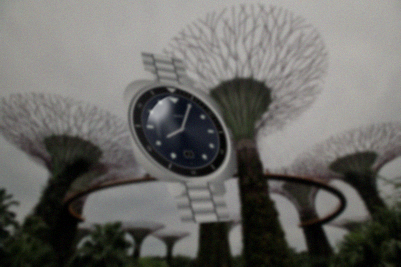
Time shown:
**8:05**
